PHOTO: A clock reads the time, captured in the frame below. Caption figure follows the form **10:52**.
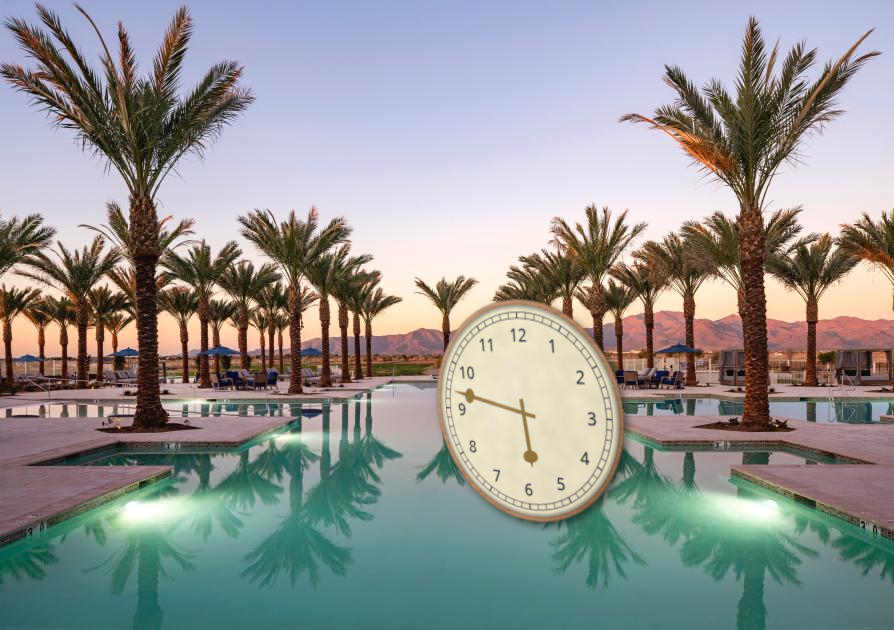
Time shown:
**5:47**
